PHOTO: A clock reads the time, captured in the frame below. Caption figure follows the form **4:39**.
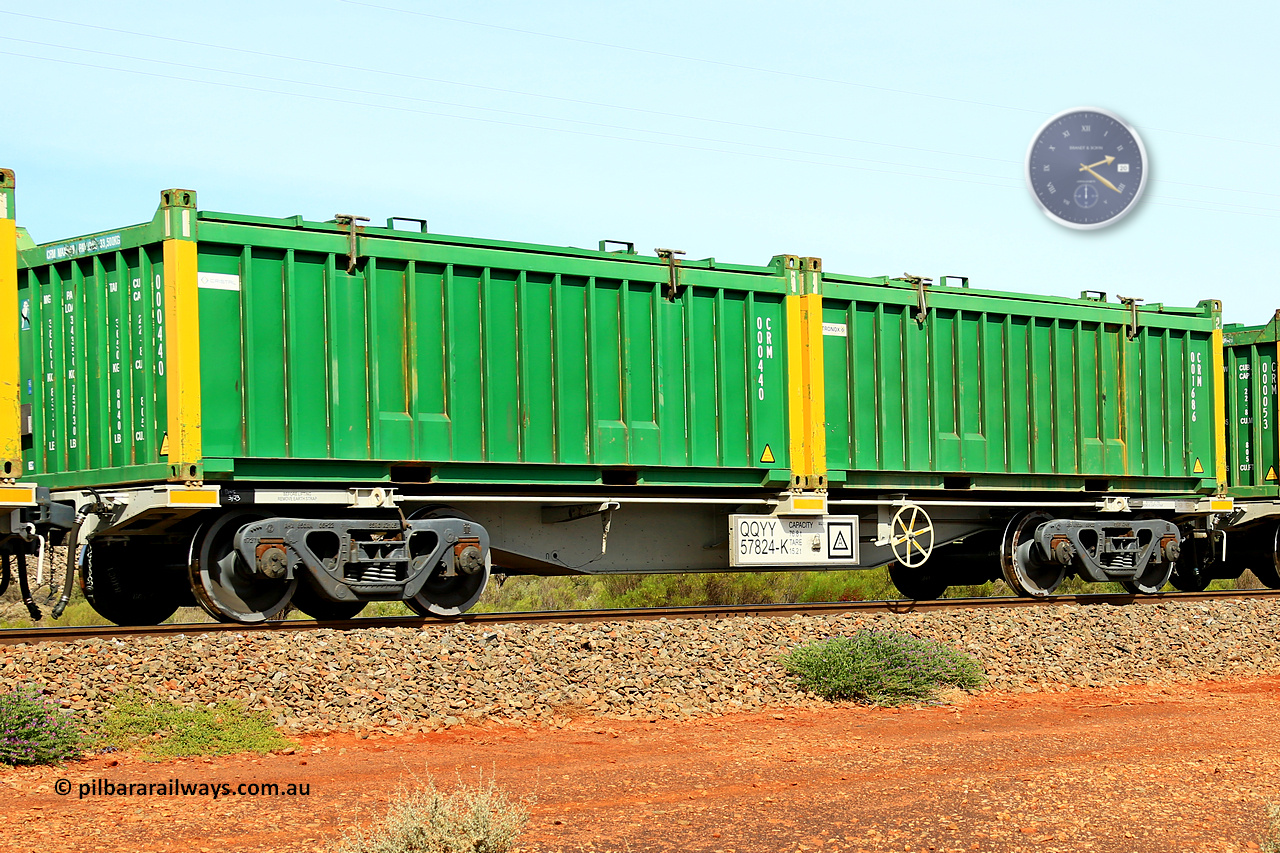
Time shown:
**2:21**
